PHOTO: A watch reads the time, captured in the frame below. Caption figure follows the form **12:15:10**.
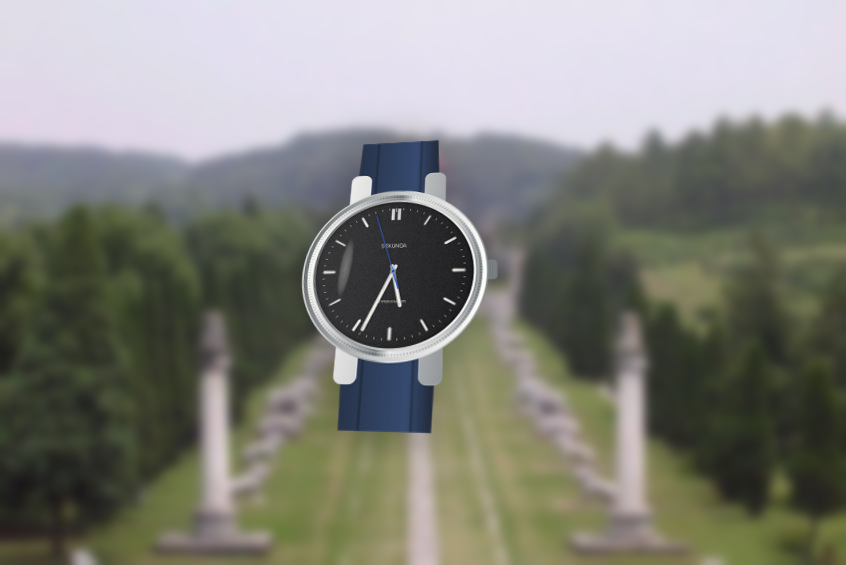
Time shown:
**5:33:57**
